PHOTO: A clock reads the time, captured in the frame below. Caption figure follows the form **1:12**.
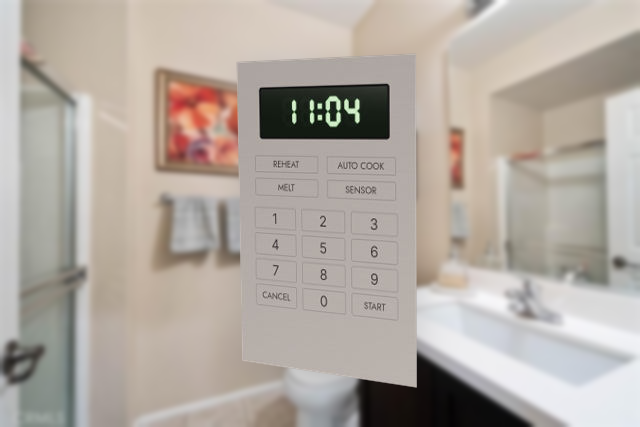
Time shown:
**11:04**
